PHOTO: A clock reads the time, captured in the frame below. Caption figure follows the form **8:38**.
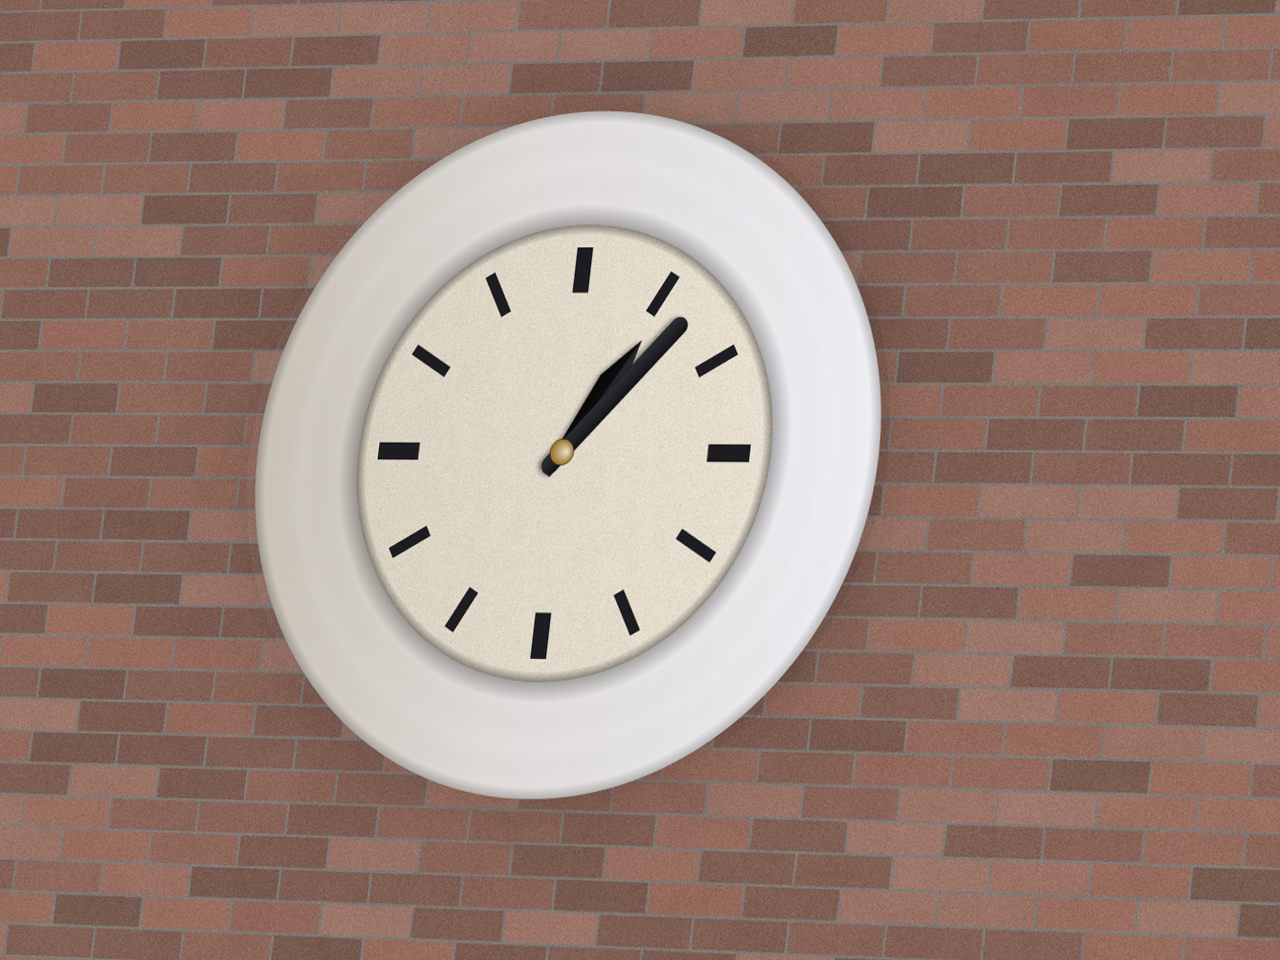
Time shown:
**1:07**
